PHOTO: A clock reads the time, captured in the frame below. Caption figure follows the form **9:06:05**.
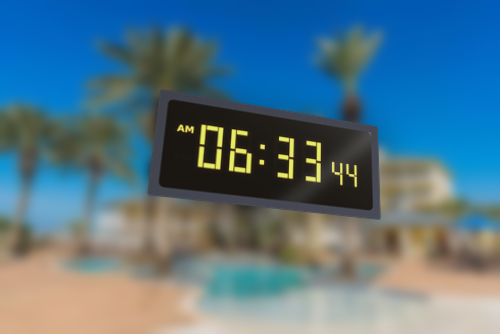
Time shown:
**6:33:44**
